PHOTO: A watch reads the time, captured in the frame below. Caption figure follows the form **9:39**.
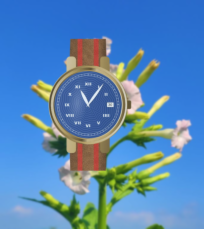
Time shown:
**11:06**
